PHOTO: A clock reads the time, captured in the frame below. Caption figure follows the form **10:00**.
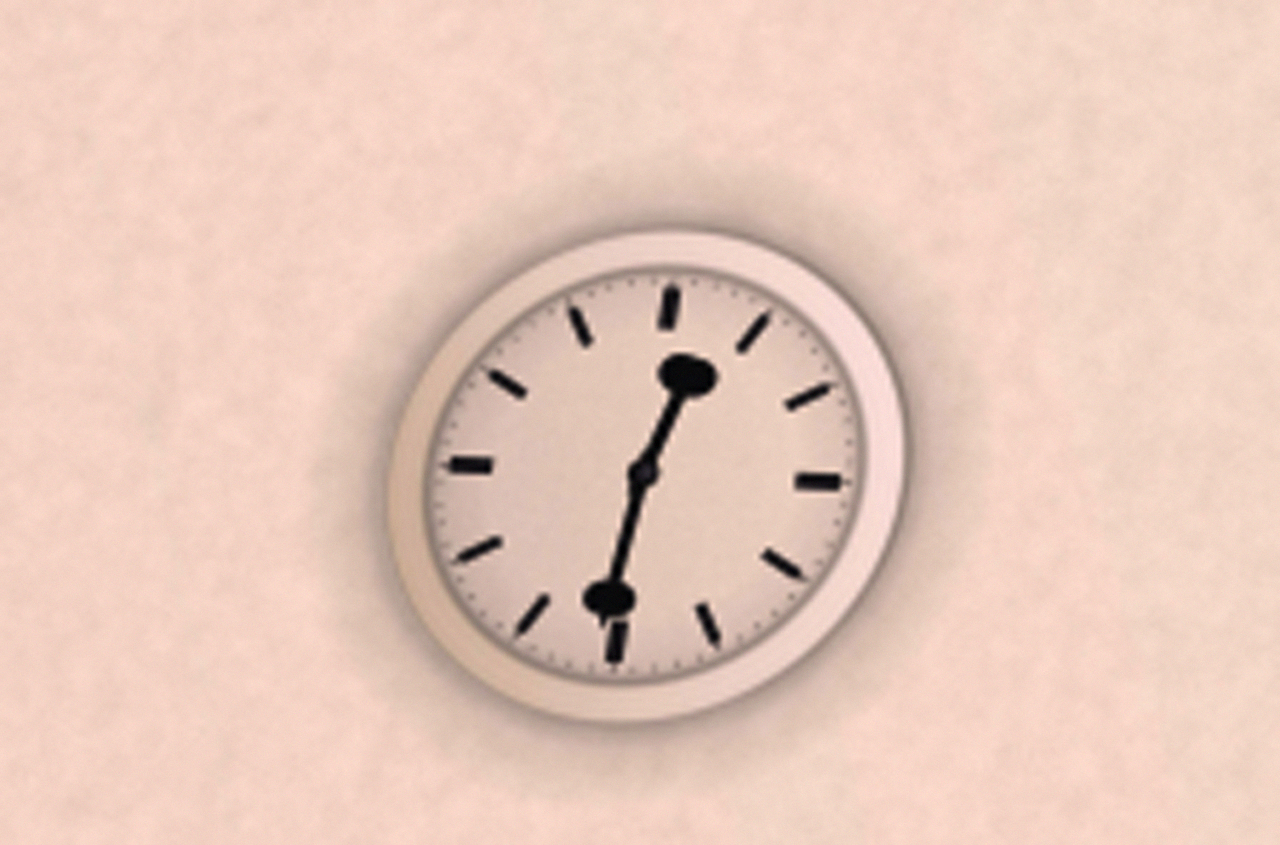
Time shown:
**12:31**
